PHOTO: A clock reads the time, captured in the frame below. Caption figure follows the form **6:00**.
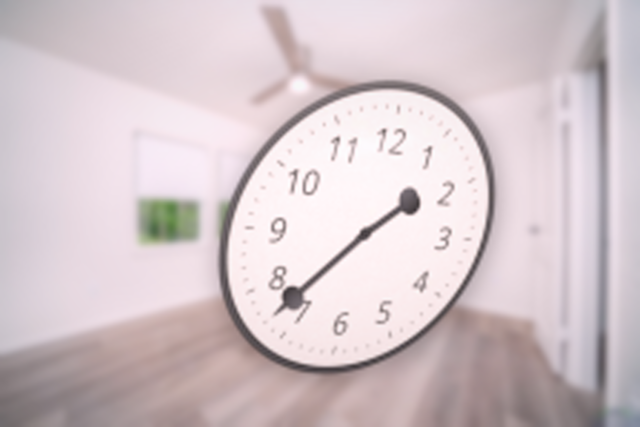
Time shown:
**1:37**
